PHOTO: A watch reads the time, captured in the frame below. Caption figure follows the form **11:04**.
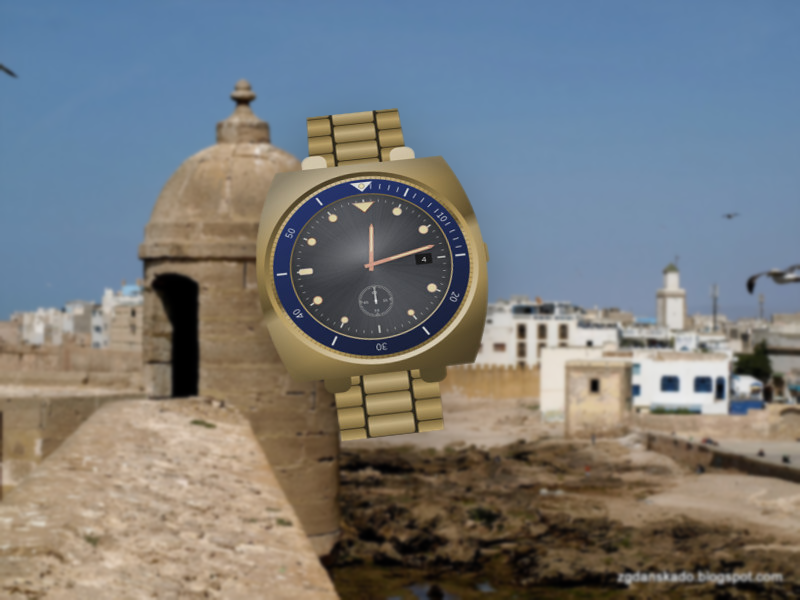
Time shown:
**12:13**
